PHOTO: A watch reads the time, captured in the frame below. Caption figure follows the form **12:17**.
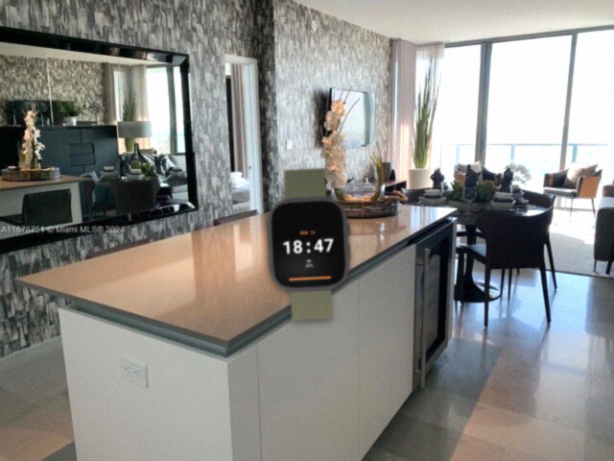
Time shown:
**18:47**
